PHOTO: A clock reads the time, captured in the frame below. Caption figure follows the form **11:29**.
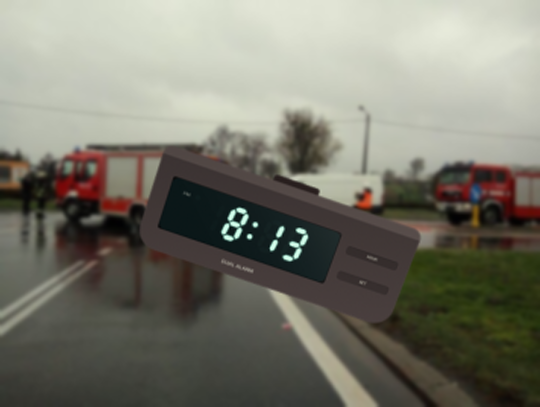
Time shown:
**8:13**
